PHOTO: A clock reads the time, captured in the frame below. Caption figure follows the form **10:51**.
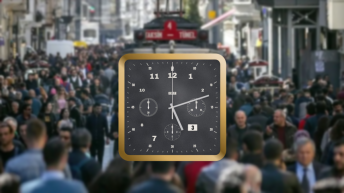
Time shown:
**5:12**
